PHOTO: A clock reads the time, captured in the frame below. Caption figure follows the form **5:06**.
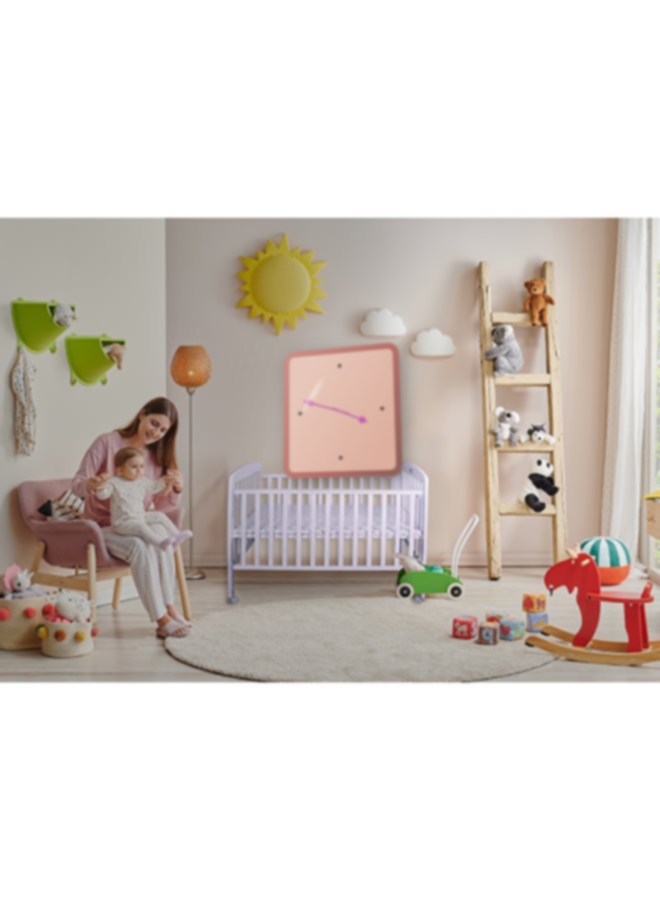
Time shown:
**3:48**
